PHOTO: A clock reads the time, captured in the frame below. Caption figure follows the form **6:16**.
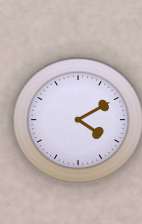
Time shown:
**4:10**
